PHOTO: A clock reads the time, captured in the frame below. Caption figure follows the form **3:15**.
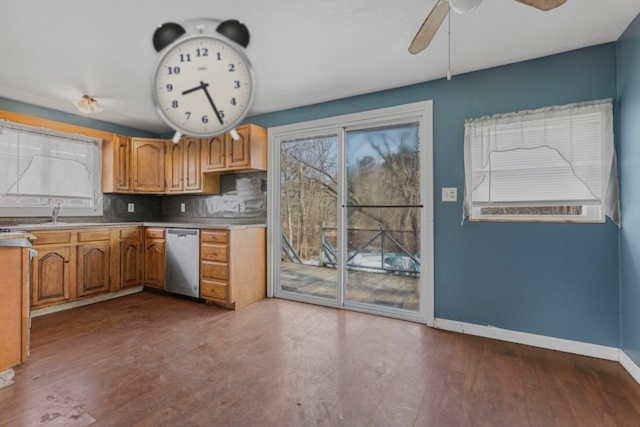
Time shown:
**8:26**
